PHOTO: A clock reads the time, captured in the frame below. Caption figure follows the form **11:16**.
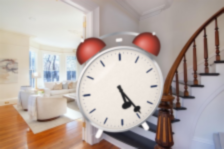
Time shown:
**5:24**
